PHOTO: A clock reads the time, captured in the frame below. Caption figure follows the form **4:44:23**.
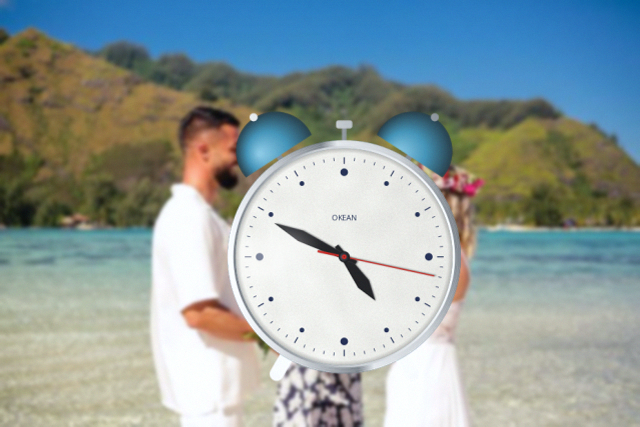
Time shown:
**4:49:17**
